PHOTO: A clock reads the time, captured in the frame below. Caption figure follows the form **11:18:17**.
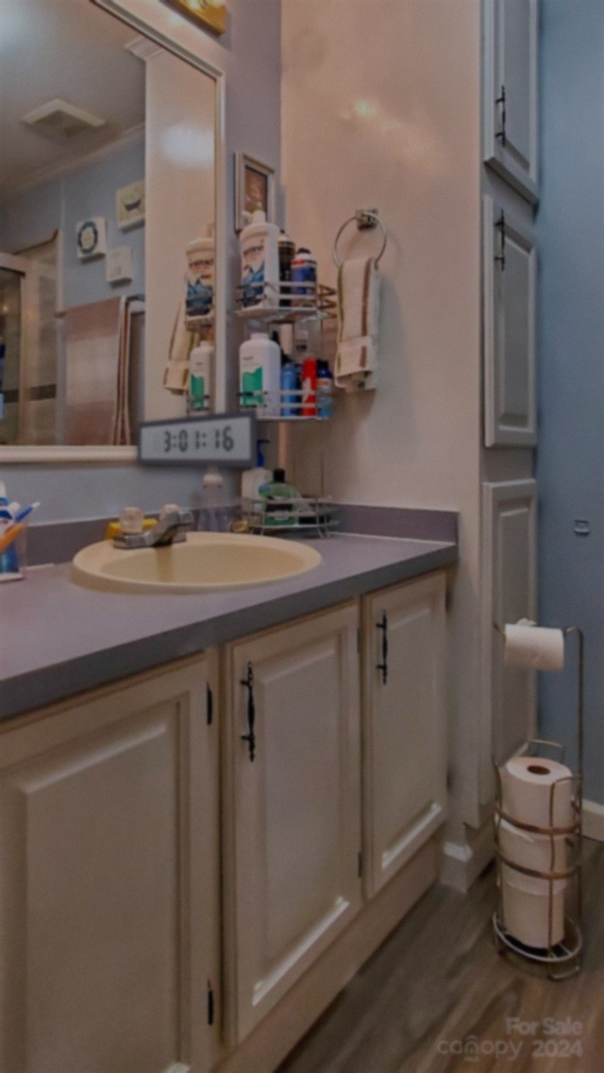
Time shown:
**3:01:16**
